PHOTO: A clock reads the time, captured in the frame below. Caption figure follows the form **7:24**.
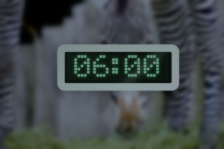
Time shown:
**6:00**
